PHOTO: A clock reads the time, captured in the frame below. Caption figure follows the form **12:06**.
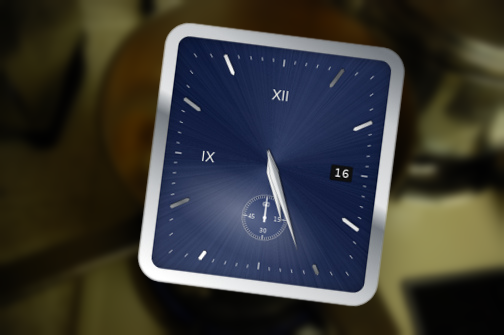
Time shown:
**5:26**
